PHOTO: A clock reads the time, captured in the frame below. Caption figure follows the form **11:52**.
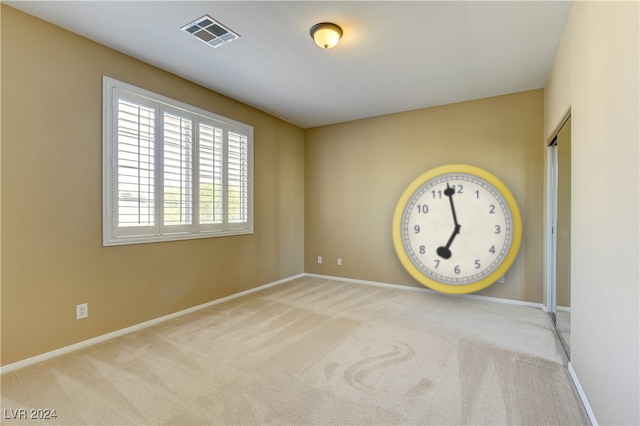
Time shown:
**6:58**
